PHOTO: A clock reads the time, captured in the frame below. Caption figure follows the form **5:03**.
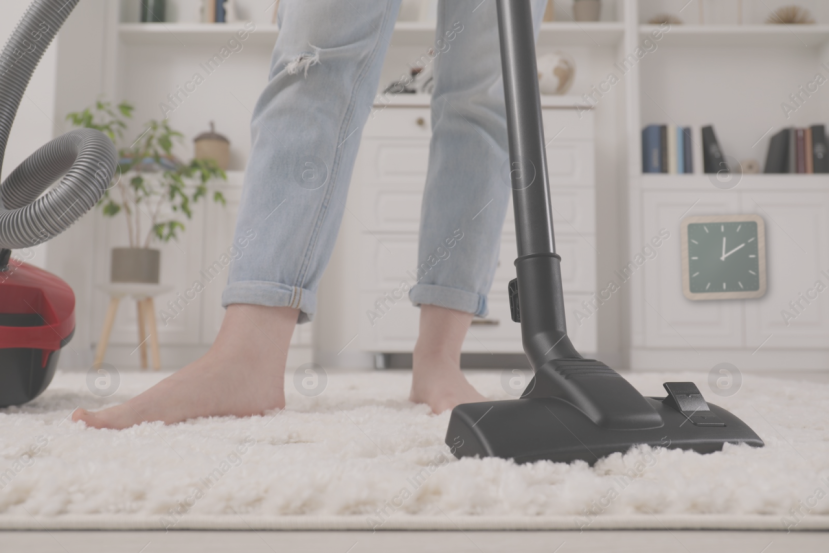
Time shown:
**12:10**
